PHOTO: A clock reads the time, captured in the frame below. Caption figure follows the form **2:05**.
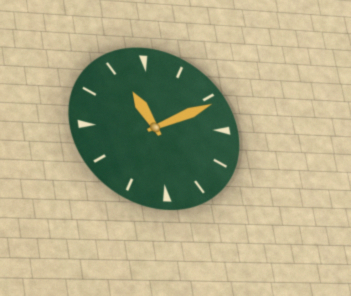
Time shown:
**11:11**
